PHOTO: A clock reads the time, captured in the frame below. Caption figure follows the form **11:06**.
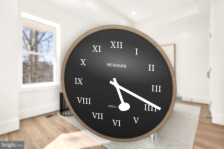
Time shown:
**5:19**
